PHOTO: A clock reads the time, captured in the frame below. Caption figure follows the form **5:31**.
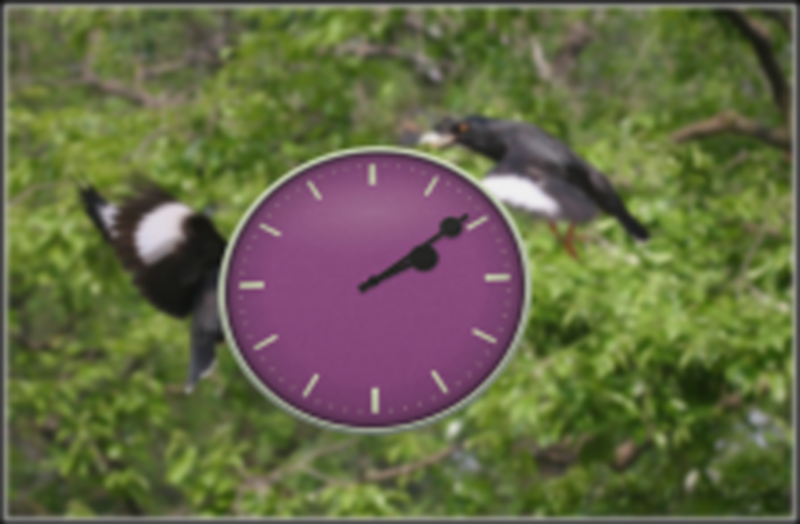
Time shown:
**2:09**
